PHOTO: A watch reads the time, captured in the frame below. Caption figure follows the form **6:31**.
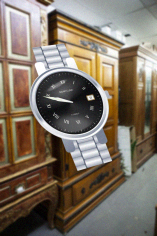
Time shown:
**9:49**
